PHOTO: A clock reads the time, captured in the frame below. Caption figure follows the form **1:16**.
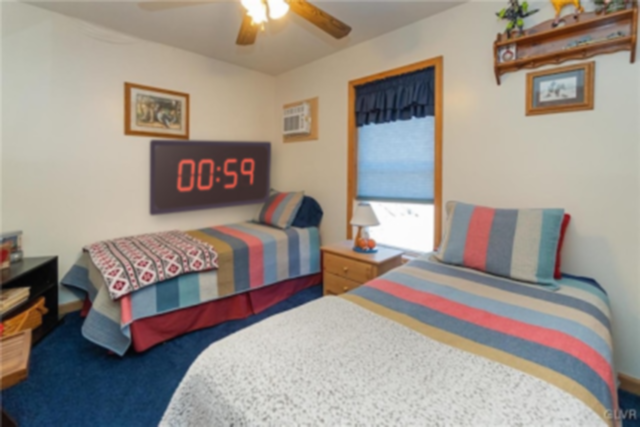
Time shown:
**0:59**
